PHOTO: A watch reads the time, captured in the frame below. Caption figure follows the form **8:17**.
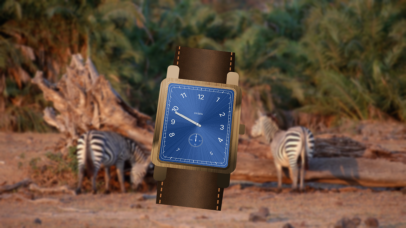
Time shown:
**9:49**
